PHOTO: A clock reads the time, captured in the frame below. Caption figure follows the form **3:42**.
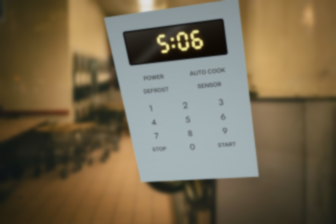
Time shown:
**5:06**
